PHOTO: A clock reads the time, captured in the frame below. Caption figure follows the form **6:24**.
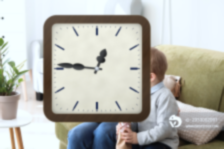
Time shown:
**12:46**
